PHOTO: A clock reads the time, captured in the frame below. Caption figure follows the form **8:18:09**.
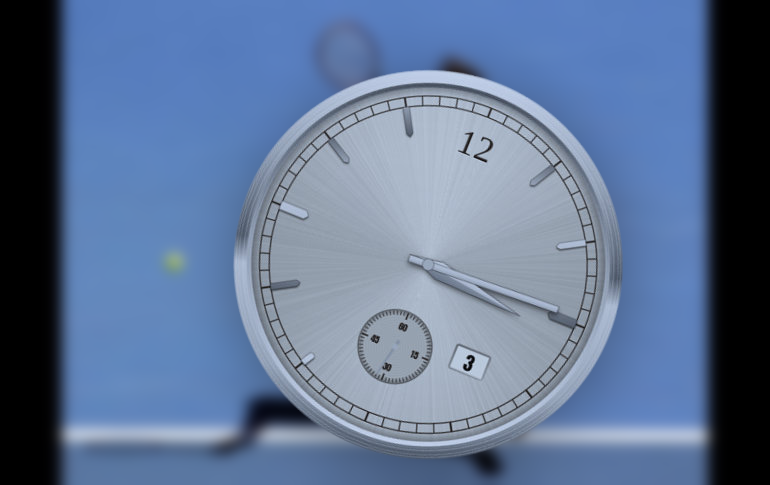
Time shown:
**3:14:32**
